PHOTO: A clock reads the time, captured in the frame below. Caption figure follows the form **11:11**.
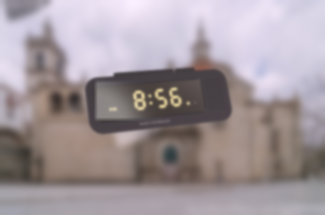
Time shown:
**8:56**
